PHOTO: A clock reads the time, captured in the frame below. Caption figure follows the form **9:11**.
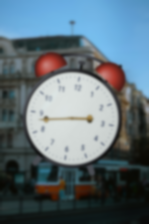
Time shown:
**2:43**
